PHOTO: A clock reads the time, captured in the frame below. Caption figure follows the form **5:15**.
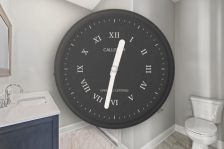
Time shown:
**12:32**
